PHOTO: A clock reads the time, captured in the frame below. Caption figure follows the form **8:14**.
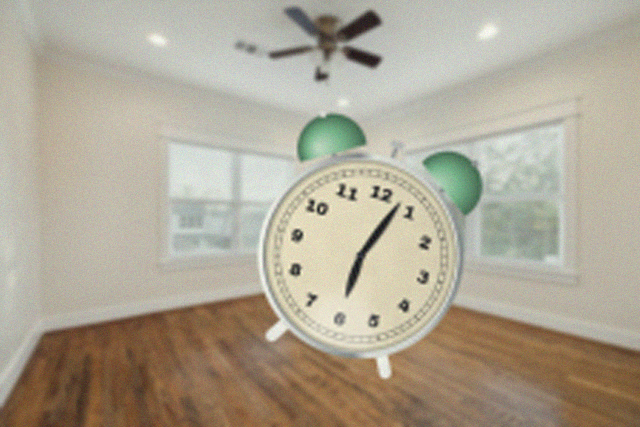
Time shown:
**6:03**
